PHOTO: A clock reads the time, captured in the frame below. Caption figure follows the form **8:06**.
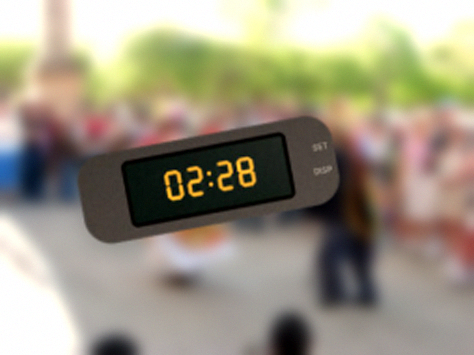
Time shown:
**2:28**
